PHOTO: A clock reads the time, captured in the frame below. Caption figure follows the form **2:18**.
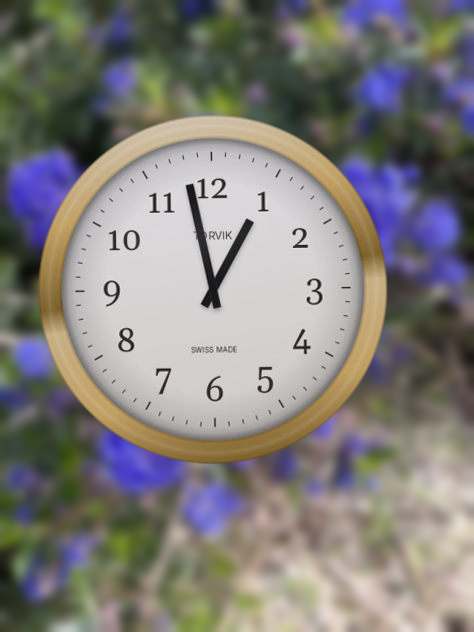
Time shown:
**12:58**
